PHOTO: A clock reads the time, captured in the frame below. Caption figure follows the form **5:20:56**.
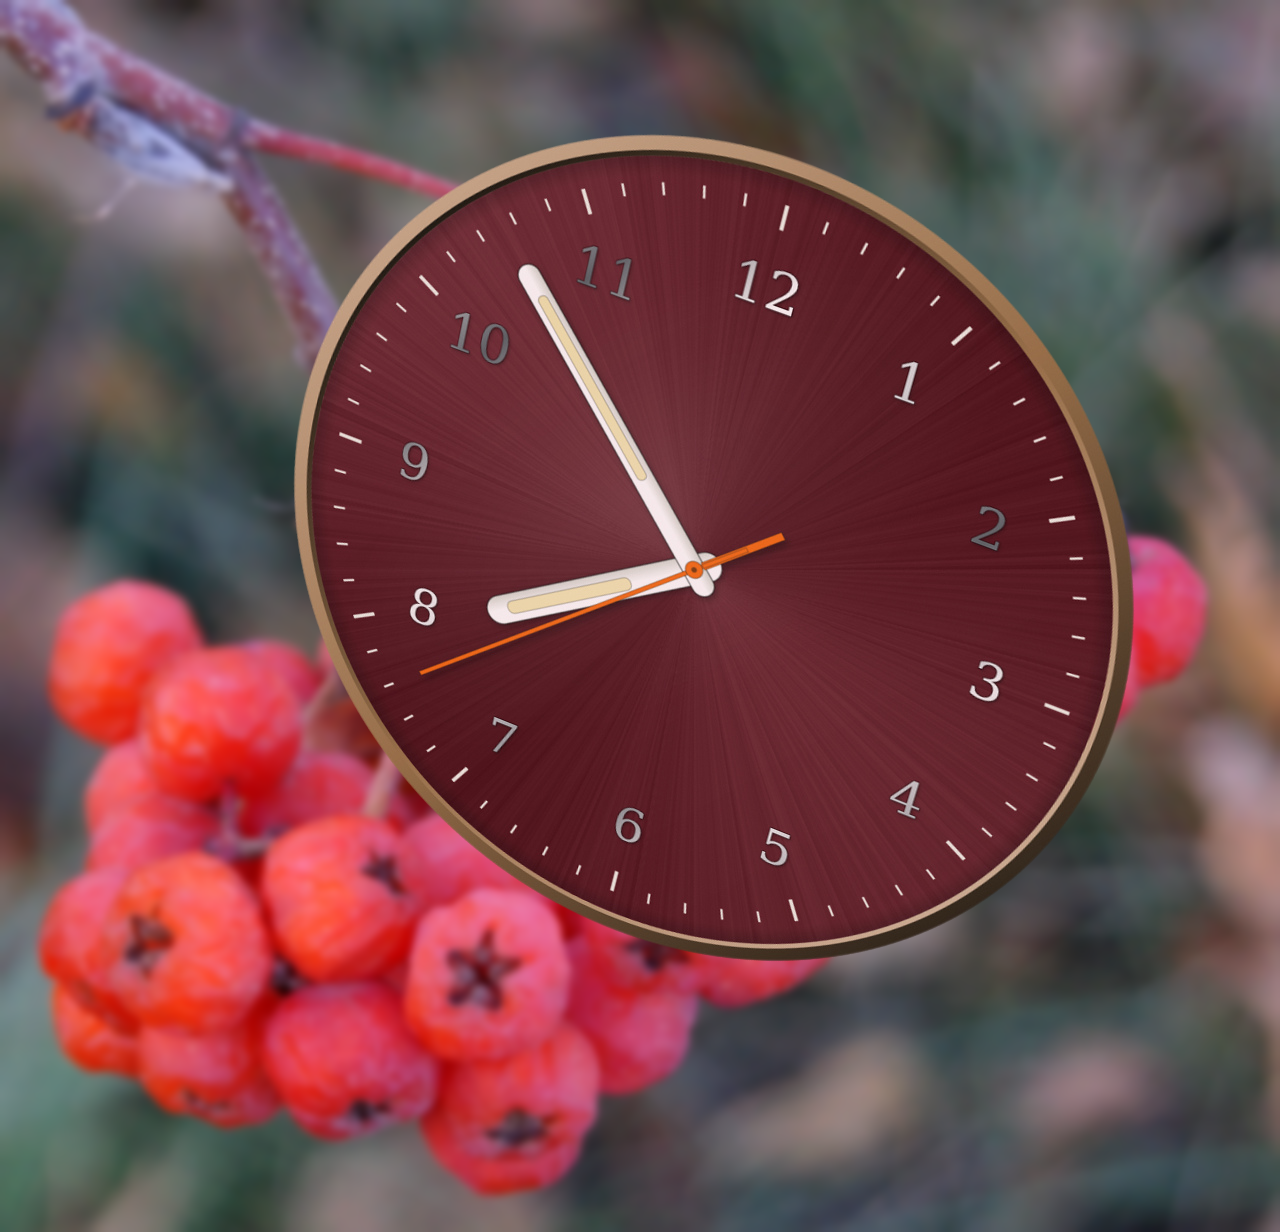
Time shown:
**7:52:38**
